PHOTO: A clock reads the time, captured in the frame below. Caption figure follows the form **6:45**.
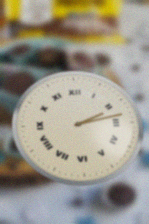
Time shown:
**2:13**
